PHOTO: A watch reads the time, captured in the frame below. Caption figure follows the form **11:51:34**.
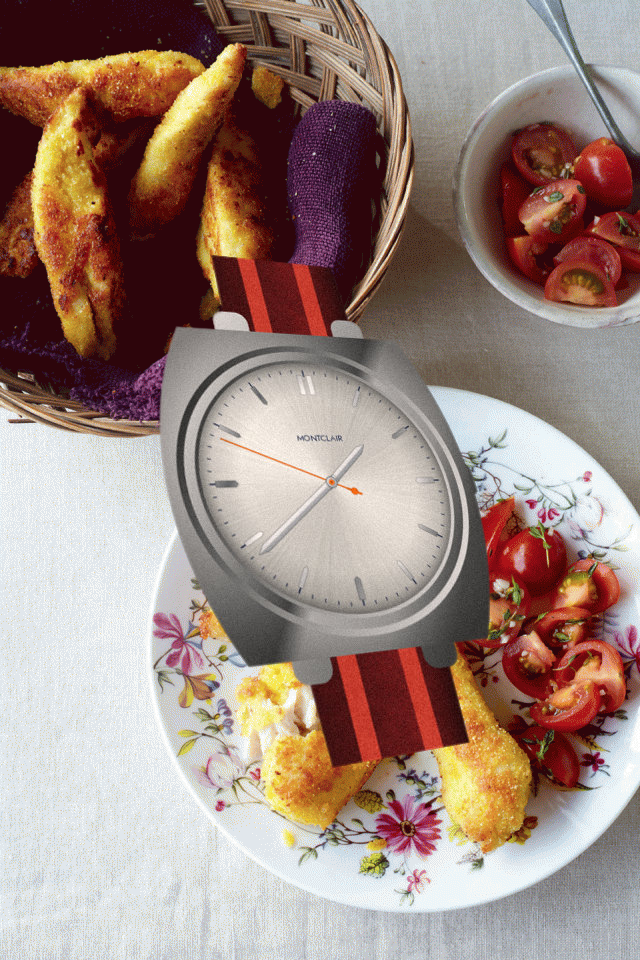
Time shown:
**1:38:49**
